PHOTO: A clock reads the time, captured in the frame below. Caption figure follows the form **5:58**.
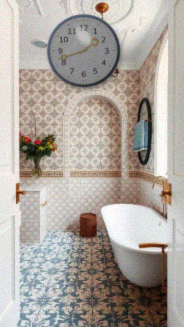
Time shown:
**1:42**
